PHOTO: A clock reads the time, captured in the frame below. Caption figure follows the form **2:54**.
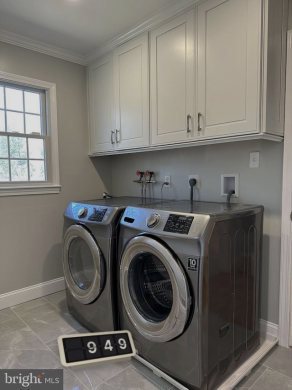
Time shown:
**9:49**
